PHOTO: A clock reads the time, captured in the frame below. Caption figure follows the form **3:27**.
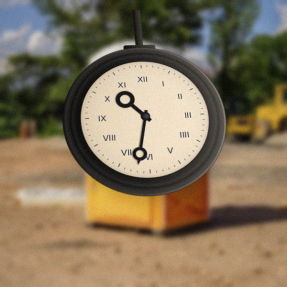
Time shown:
**10:32**
